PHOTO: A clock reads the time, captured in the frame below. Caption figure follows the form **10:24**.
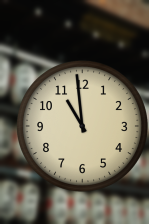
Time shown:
**10:59**
